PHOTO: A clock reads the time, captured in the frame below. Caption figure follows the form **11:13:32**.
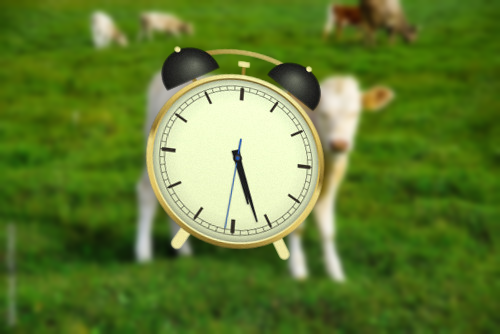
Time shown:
**5:26:31**
